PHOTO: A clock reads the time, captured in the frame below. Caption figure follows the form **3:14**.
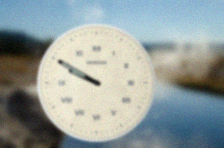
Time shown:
**9:50**
